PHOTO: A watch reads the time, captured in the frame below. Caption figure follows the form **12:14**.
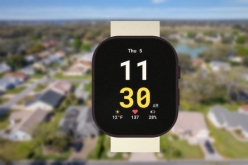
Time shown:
**11:30**
